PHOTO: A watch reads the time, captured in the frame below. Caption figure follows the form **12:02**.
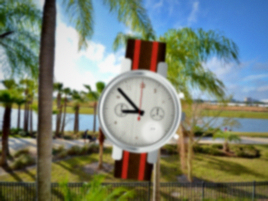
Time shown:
**8:52**
